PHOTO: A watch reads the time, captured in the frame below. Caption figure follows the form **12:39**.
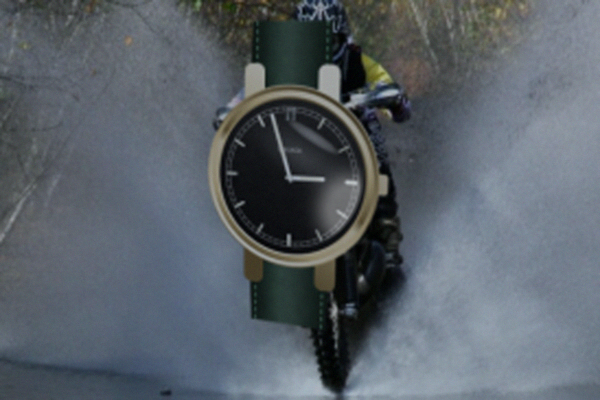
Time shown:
**2:57**
